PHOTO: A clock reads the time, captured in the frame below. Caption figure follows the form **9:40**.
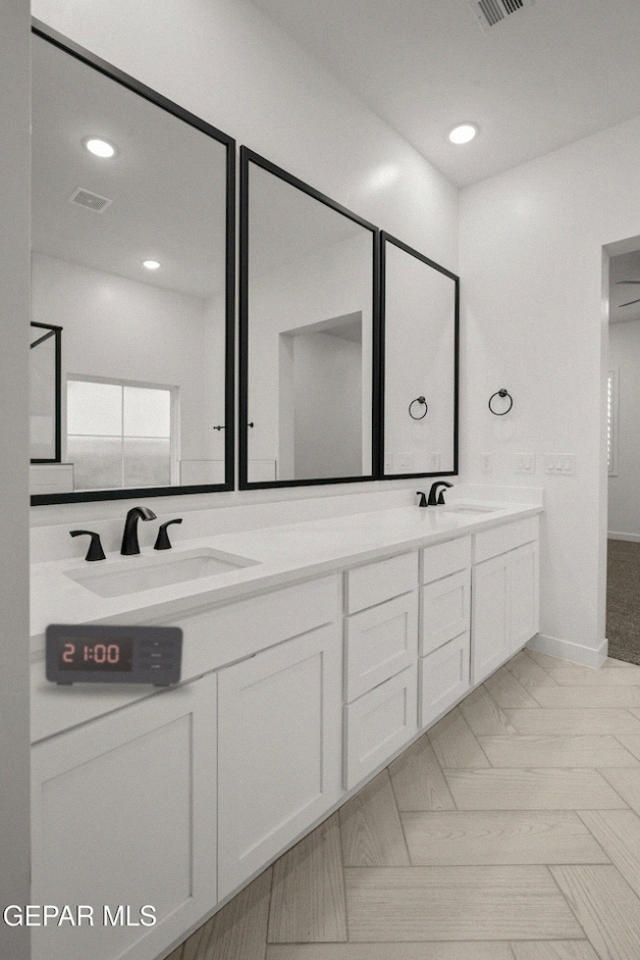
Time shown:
**21:00**
